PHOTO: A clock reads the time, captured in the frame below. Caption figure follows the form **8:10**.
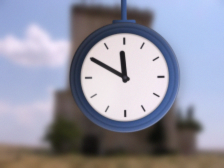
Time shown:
**11:50**
